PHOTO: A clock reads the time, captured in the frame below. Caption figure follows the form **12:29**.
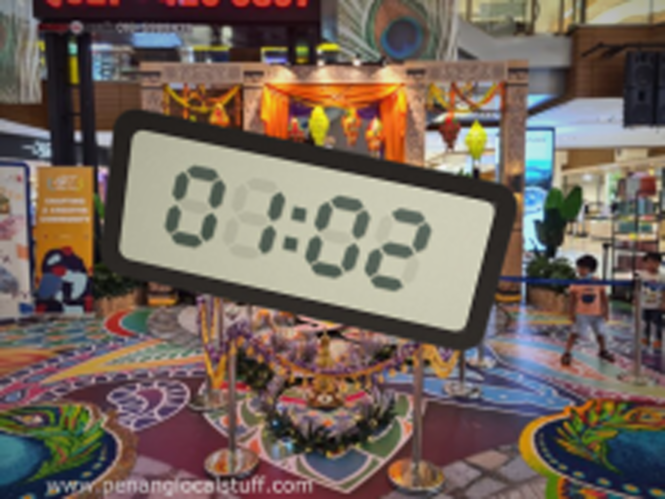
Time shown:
**1:02**
